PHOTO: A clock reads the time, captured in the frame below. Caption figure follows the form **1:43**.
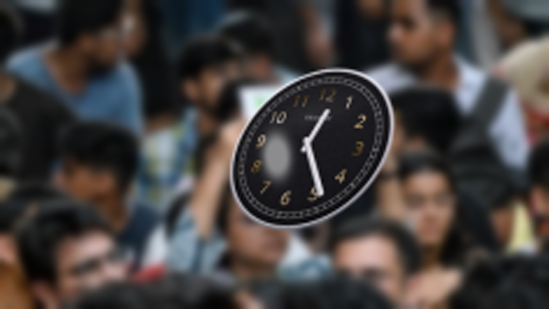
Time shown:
**12:24**
